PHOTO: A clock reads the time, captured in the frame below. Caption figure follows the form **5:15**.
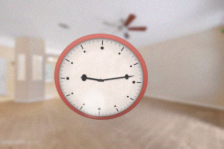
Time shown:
**9:13**
